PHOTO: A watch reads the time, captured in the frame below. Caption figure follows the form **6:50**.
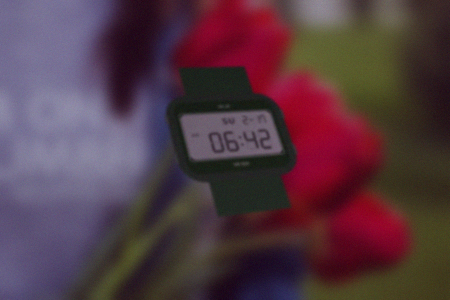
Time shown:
**6:42**
